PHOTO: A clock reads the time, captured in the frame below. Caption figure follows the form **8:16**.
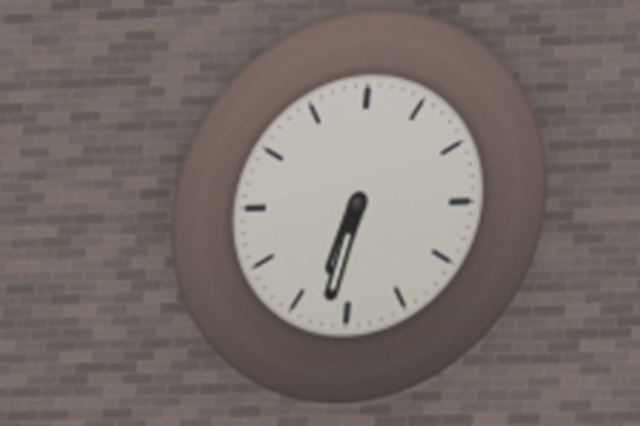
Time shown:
**6:32**
